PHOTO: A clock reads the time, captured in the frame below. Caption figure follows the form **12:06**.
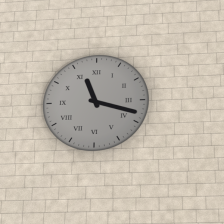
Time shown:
**11:18**
